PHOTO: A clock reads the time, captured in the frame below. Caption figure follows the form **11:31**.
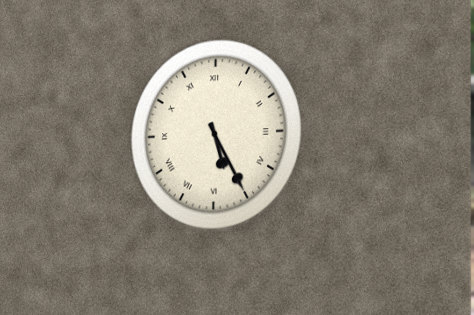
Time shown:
**5:25**
